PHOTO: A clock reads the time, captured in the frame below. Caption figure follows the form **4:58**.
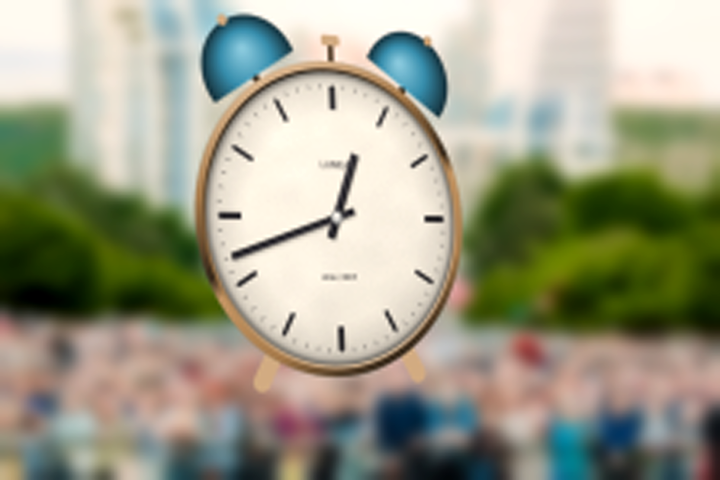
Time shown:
**12:42**
